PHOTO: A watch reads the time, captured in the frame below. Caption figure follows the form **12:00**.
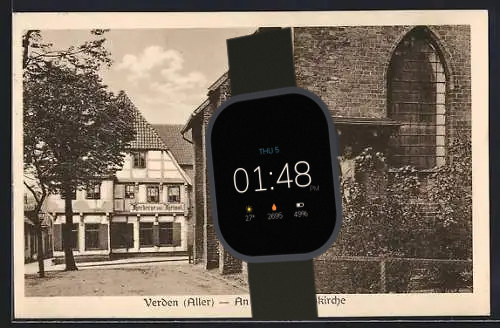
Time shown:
**1:48**
